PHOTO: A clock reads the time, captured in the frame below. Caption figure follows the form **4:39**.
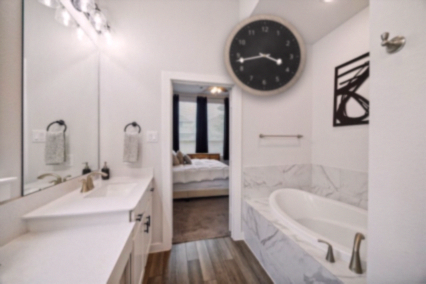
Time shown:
**3:43**
